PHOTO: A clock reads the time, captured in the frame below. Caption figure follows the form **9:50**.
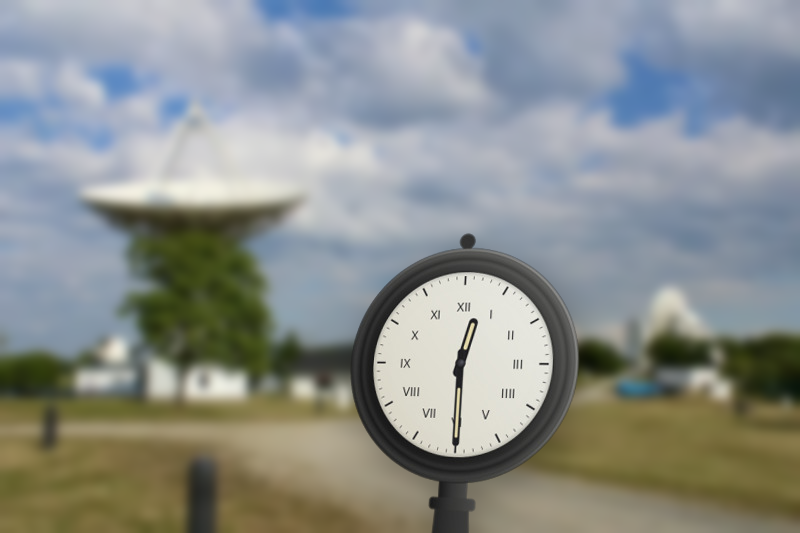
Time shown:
**12:30**
